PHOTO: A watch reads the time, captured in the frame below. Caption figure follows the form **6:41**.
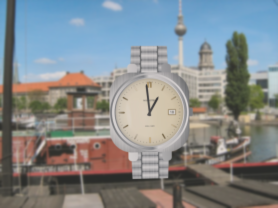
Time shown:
**12:59**
